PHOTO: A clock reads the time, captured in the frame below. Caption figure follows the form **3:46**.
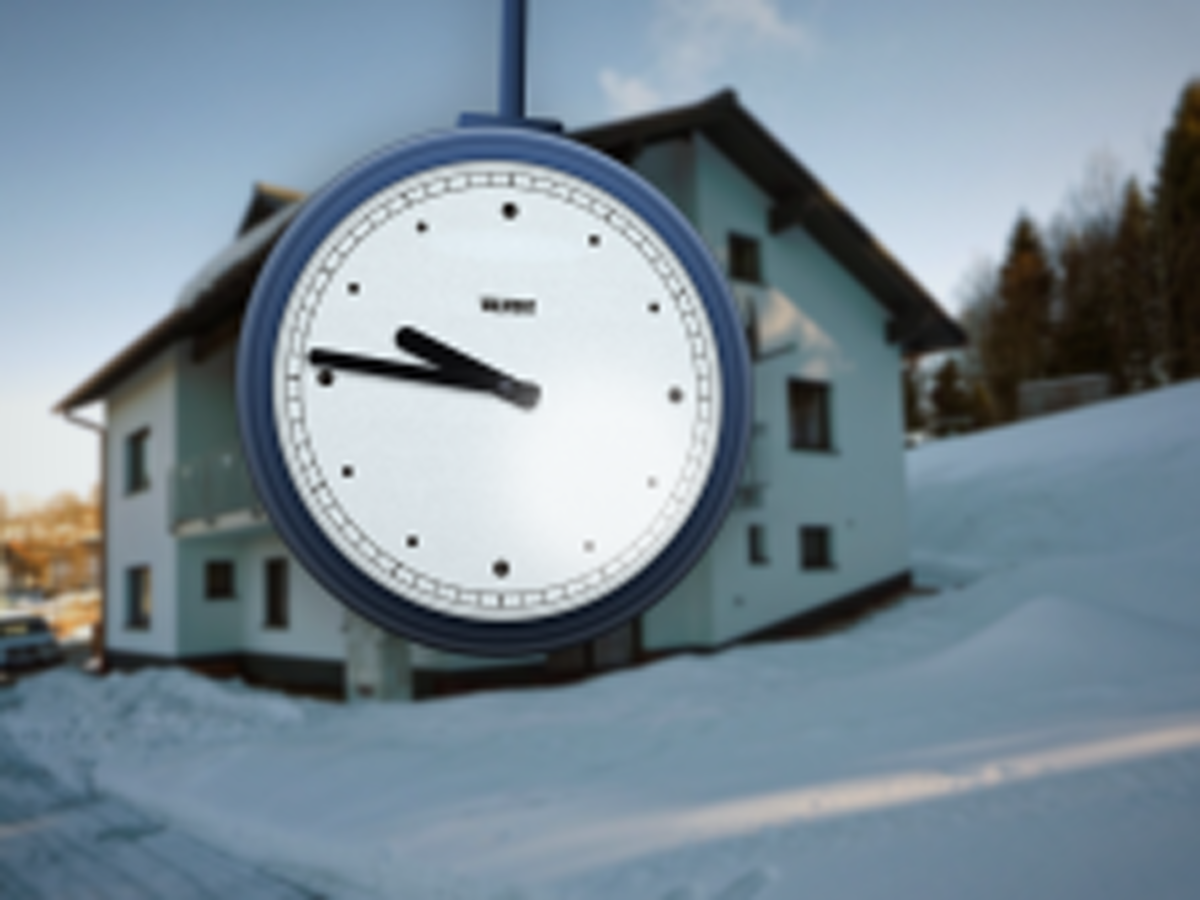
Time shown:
**9:46**
